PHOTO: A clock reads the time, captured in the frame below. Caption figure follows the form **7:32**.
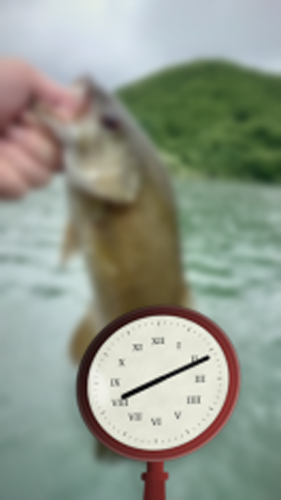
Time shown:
**8:11**
